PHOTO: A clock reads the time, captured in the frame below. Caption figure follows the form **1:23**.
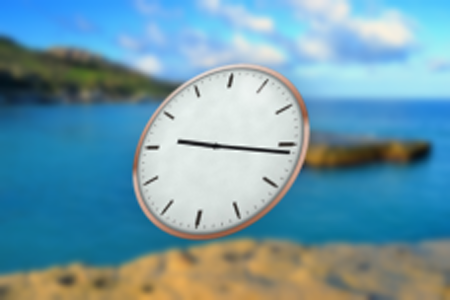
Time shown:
**9:16**
